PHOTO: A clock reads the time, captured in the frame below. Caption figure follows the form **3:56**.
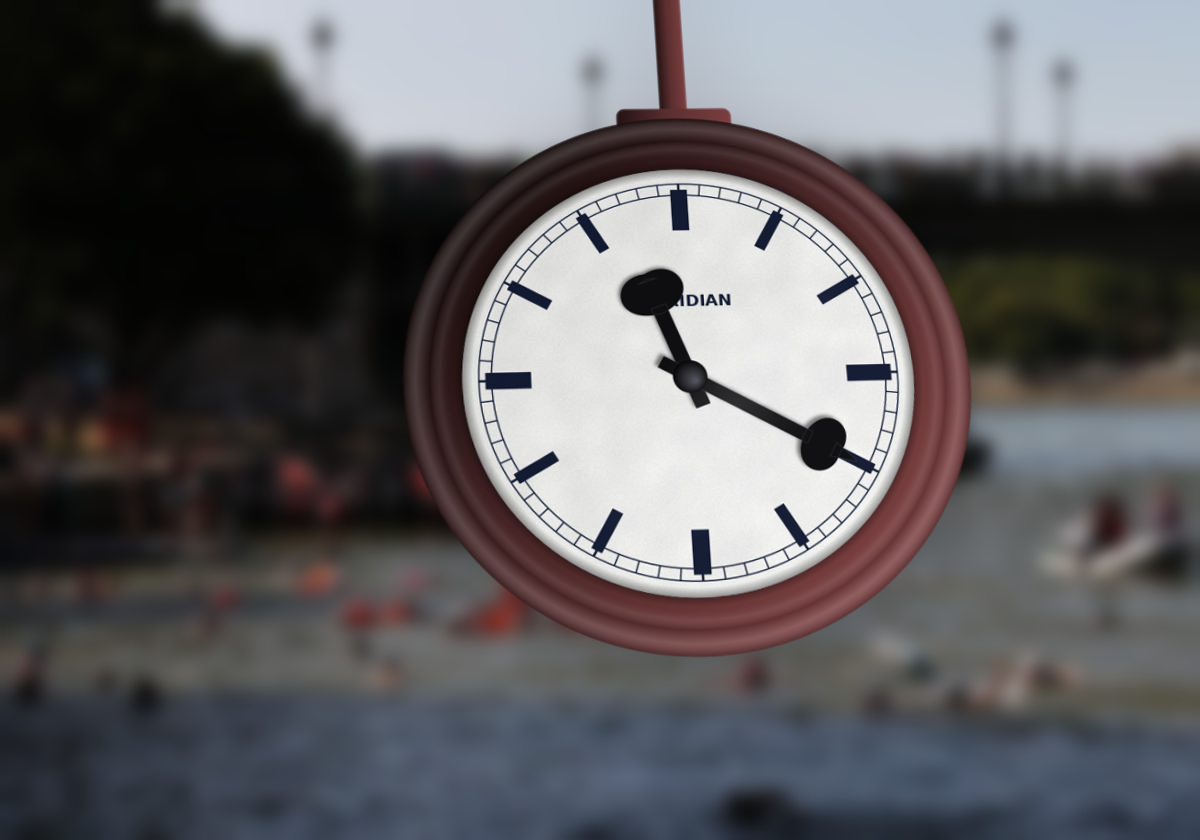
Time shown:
**11:20**
